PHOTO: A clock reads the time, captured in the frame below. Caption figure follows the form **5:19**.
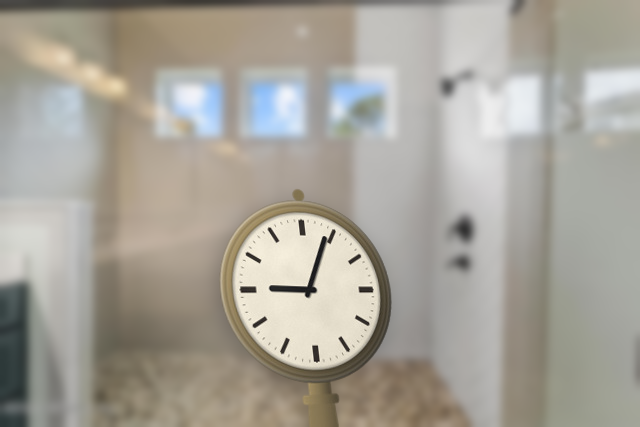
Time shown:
**9:04**
